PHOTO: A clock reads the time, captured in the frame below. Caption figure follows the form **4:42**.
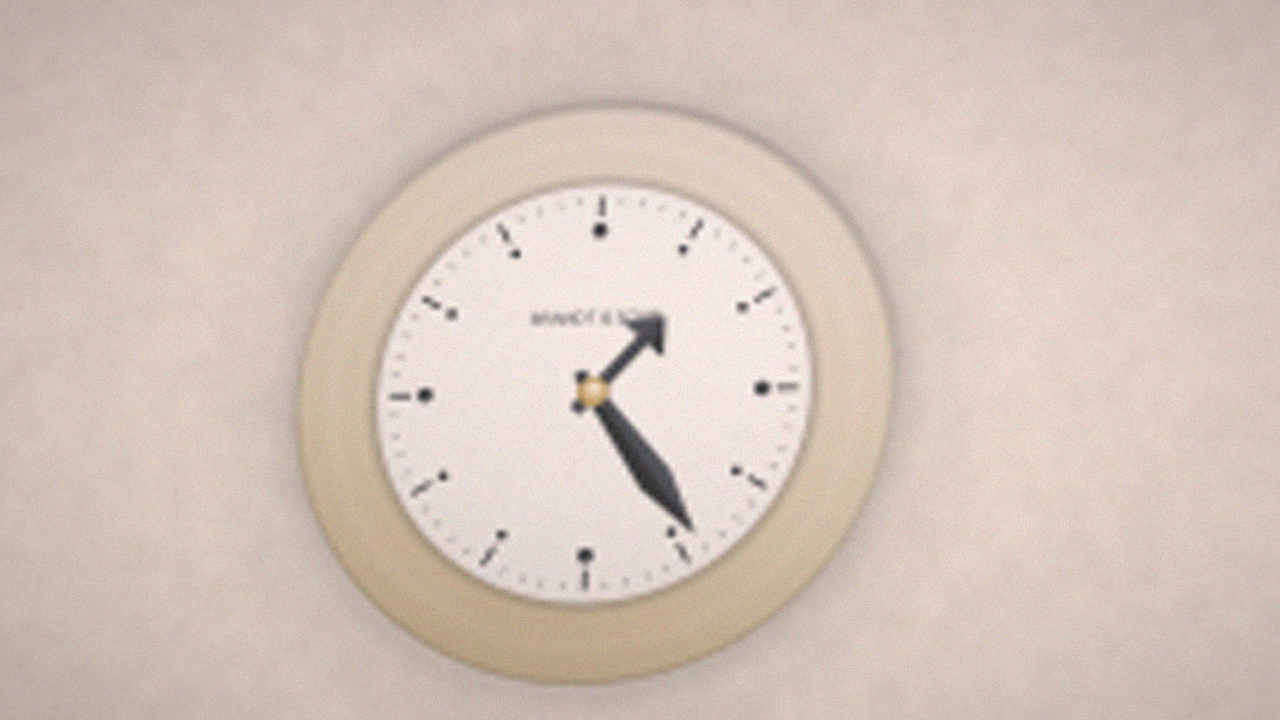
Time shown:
**1:24**
